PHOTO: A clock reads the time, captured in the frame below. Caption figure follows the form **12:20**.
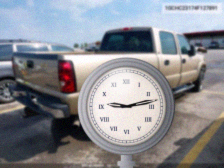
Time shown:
**9:13**
